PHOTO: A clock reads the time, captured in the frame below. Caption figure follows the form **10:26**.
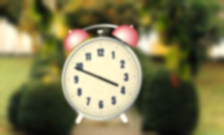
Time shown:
**3:49**
